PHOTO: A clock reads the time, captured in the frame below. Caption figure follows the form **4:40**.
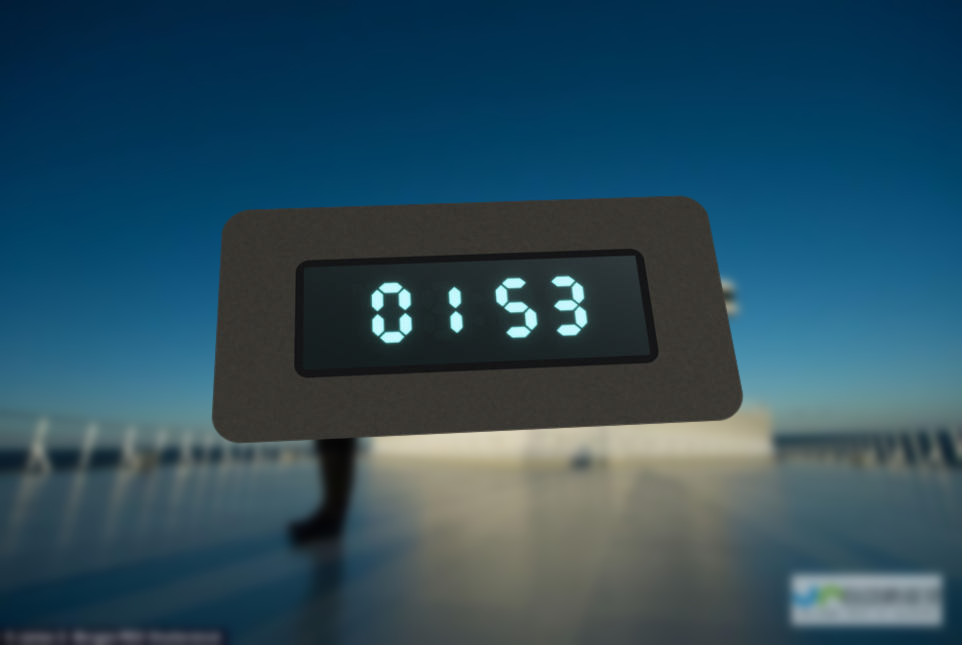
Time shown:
**1:53**
